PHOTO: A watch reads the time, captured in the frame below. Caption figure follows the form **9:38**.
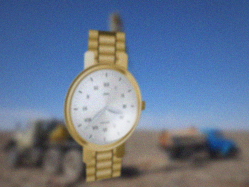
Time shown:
**3:38**
